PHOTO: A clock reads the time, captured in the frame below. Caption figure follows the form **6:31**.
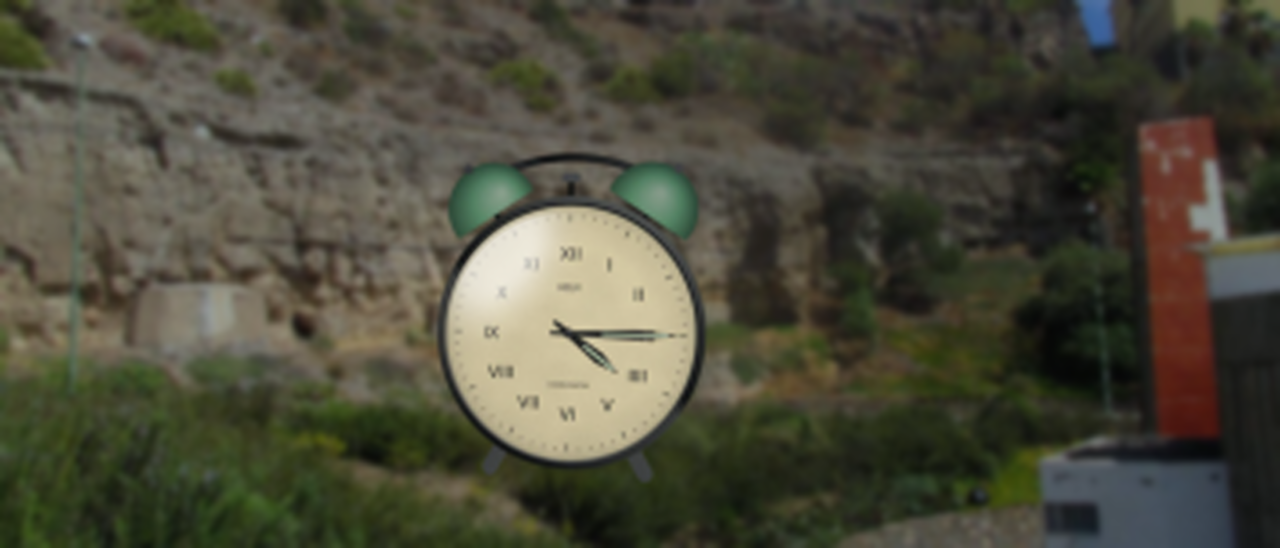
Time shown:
**4:15**
